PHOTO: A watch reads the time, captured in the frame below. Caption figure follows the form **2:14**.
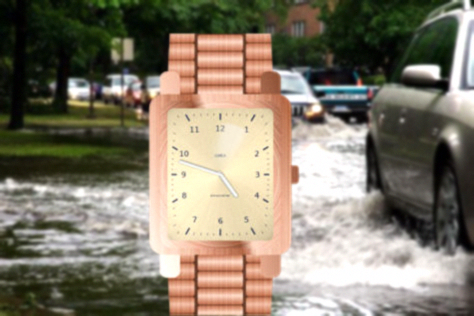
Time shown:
**4:48**
